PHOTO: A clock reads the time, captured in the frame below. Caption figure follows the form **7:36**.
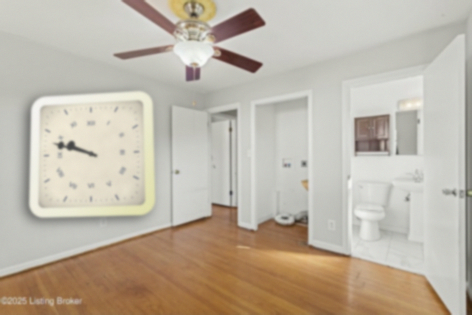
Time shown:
**9:48**
